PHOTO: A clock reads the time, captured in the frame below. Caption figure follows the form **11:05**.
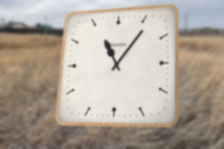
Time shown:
**11:06**
